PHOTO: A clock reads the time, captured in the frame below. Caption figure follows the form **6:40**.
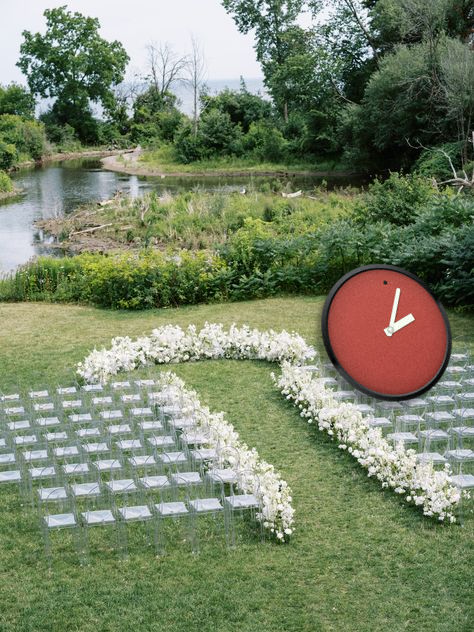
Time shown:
**2:03**
